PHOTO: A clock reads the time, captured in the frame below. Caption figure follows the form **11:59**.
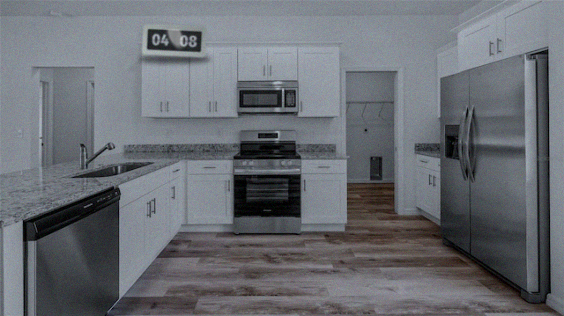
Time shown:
**4:08**
